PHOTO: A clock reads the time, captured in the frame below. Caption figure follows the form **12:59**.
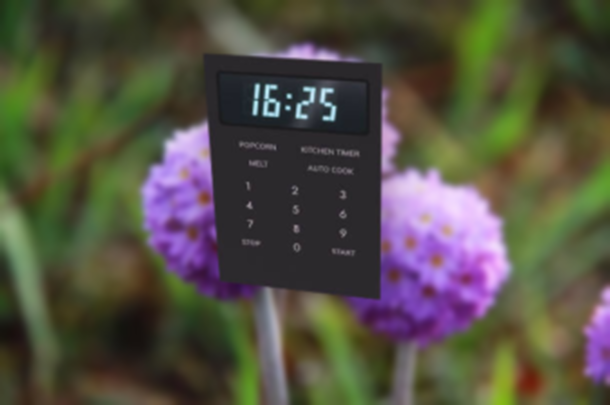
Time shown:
**16:25**
